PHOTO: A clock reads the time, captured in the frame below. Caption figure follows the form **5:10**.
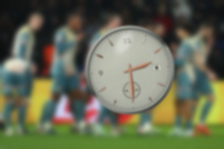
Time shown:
**2:30**
